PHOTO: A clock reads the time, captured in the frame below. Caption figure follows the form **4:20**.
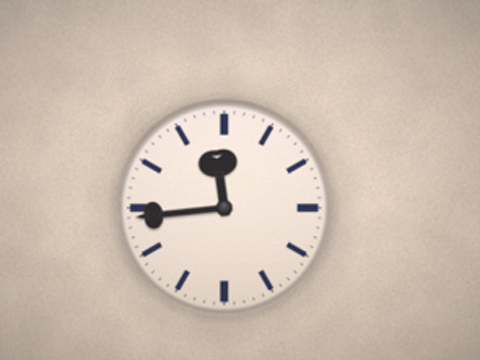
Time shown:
**11:44**
